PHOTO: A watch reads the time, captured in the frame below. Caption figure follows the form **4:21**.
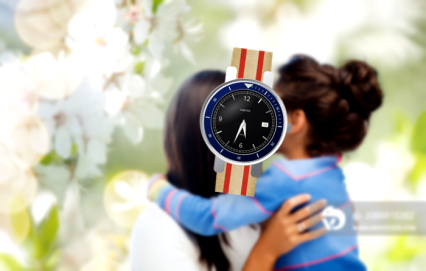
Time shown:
**5:33**
